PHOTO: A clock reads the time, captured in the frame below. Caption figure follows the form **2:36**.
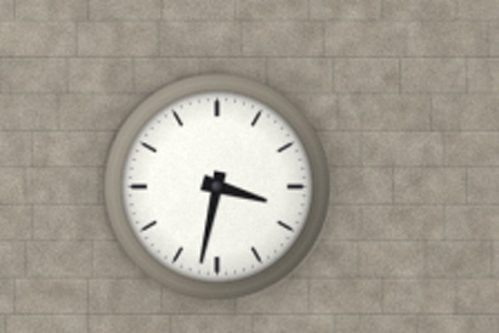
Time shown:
**3:32**
